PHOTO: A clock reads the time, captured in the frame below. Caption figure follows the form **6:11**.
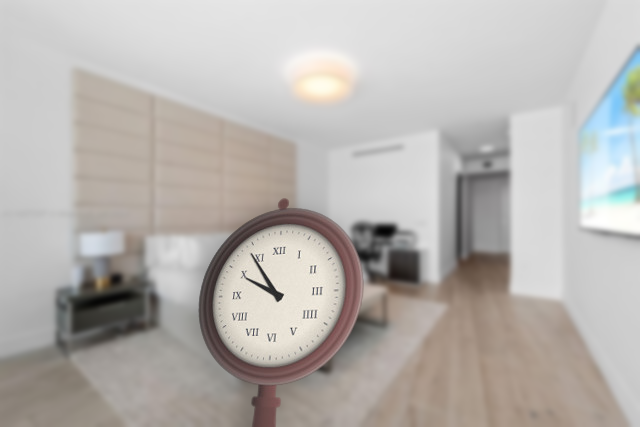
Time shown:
**9:54**
